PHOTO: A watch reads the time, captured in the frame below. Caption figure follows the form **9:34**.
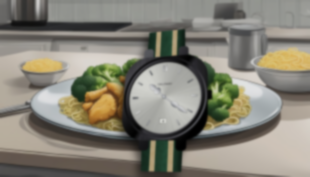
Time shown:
**10:21**
